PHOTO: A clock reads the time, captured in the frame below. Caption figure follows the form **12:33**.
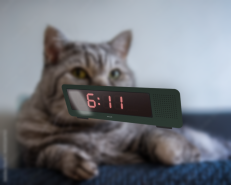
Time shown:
**6:11**
